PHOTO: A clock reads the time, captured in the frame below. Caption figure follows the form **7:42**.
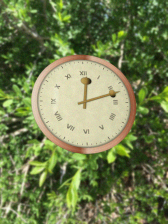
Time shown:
**12:12**
